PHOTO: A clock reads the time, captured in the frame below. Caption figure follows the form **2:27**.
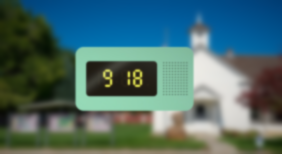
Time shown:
**9:18**
